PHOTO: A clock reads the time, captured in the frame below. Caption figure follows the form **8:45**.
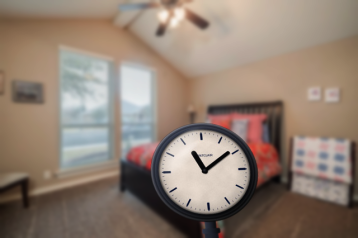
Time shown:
**11:09**
